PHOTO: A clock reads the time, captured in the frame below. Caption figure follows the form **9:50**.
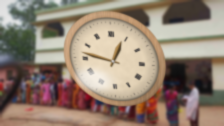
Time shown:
**12:47**
